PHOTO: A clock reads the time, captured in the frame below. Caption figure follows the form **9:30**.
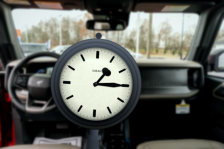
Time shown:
**1:15**
